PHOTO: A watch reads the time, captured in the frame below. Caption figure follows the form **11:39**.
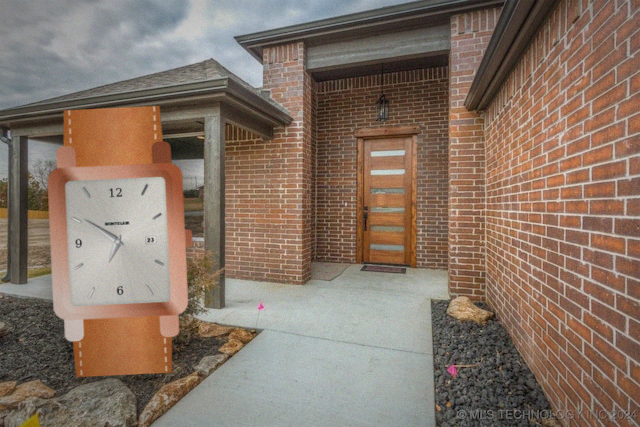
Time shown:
**6:51**
